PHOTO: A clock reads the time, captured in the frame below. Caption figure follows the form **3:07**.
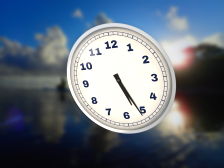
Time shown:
**5:26**
